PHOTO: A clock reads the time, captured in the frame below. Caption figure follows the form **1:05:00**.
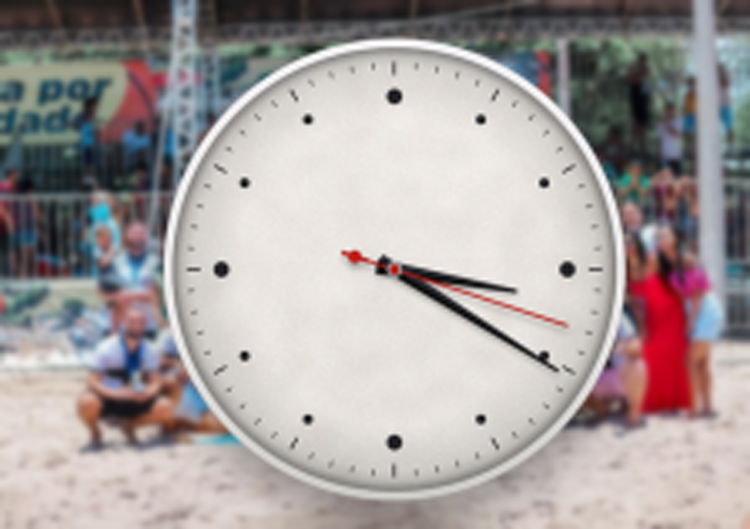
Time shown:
**3:20:18**
